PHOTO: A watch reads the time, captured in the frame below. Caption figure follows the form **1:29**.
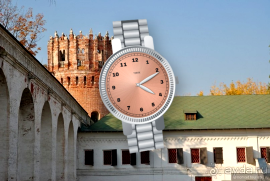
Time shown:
**4:11**
